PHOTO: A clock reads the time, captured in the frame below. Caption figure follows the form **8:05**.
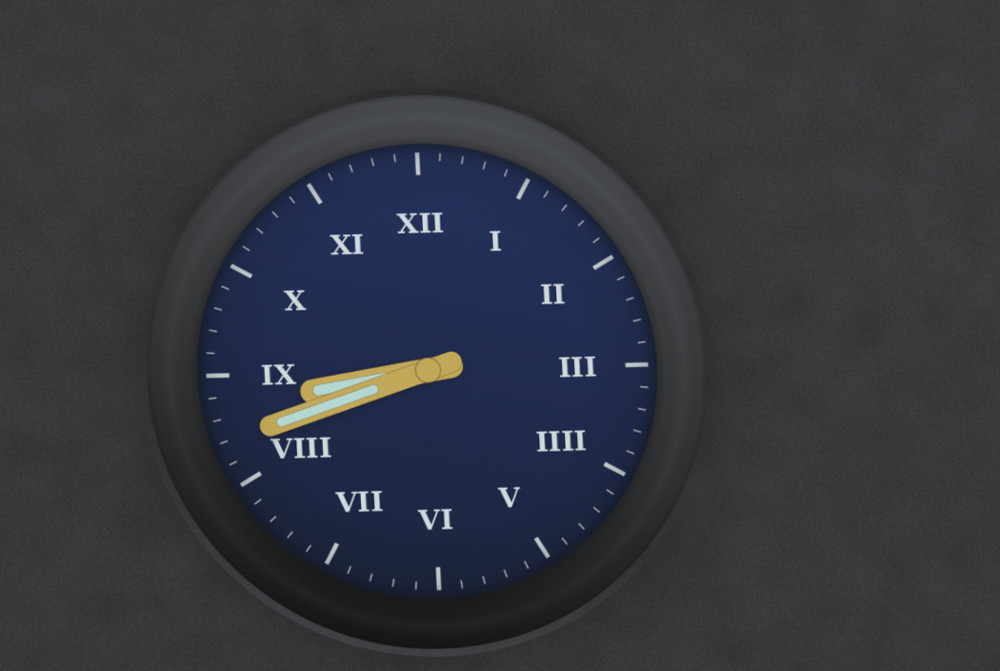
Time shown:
**8:42**
